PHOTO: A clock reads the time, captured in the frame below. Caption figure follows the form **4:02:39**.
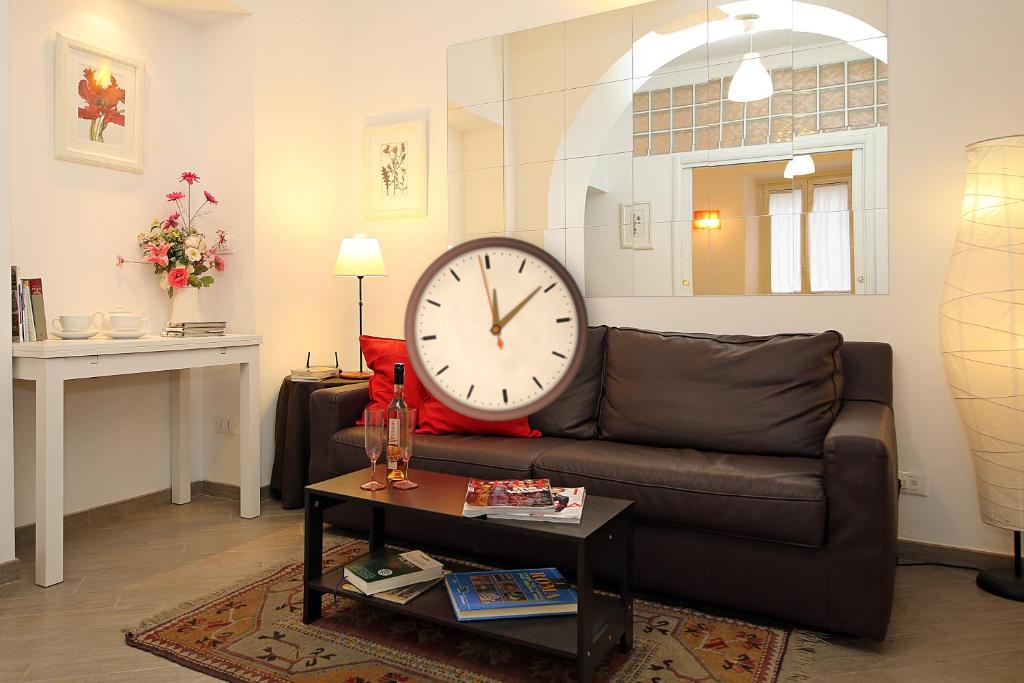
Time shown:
**12:08:59**
